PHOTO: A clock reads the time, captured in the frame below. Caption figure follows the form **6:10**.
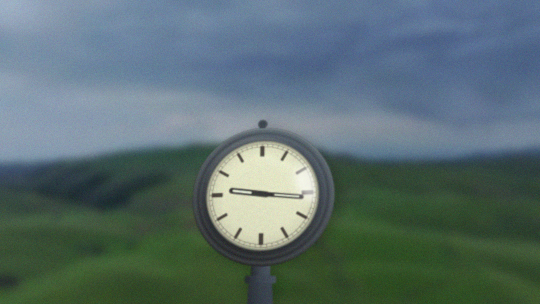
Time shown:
**9:16**
